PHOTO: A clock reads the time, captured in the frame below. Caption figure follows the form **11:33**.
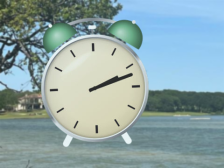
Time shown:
**2:12**
